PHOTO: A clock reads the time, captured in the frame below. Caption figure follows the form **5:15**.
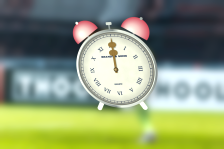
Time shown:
**12:00**
